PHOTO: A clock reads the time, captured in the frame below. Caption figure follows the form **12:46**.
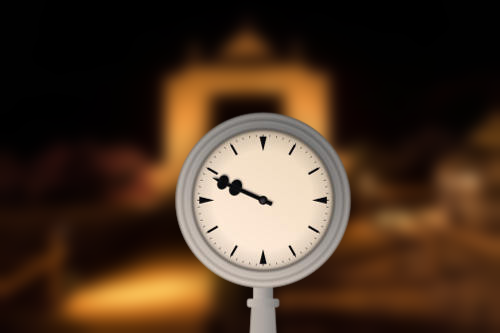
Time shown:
**9:49**
